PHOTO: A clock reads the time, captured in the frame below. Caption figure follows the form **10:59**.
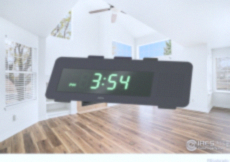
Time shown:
**3:54**
